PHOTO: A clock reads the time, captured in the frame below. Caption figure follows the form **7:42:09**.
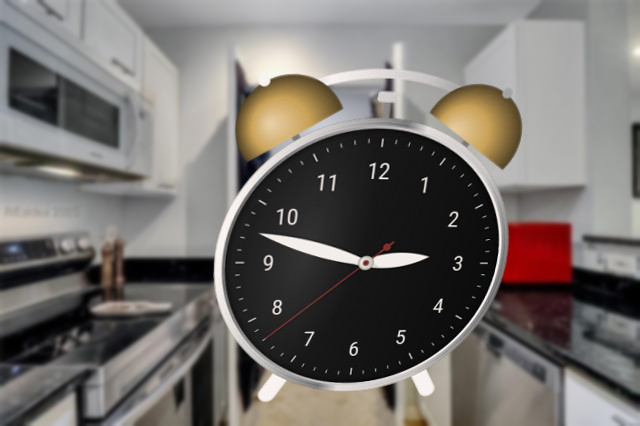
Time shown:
**2:47:38**
